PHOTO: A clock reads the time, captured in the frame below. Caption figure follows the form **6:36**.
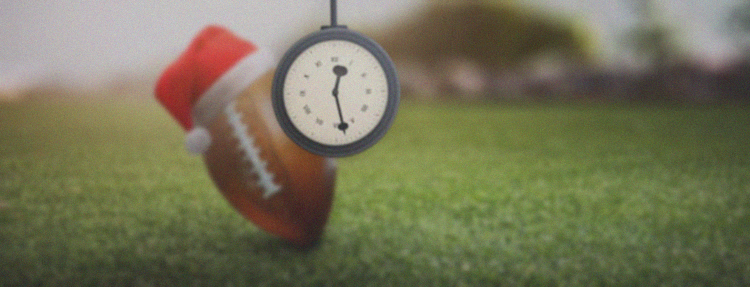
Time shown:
**12:28**
